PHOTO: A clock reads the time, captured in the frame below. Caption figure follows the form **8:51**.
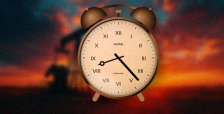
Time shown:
**8:23**
